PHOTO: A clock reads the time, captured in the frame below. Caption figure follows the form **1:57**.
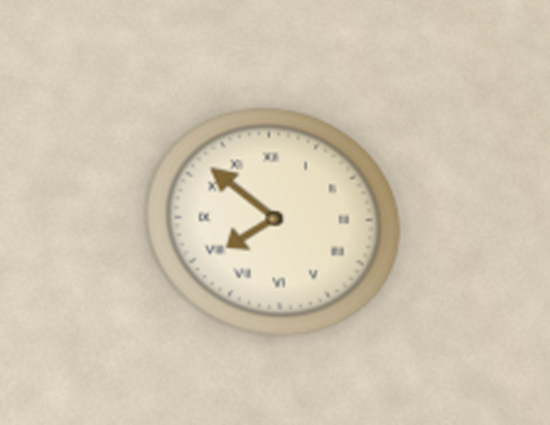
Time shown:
**7:52**
